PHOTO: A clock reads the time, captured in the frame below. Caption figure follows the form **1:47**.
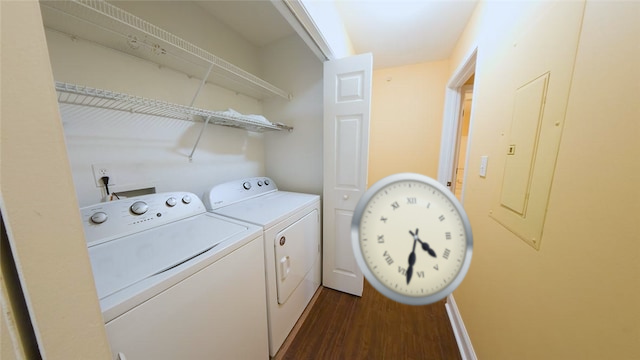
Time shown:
**4:33**
